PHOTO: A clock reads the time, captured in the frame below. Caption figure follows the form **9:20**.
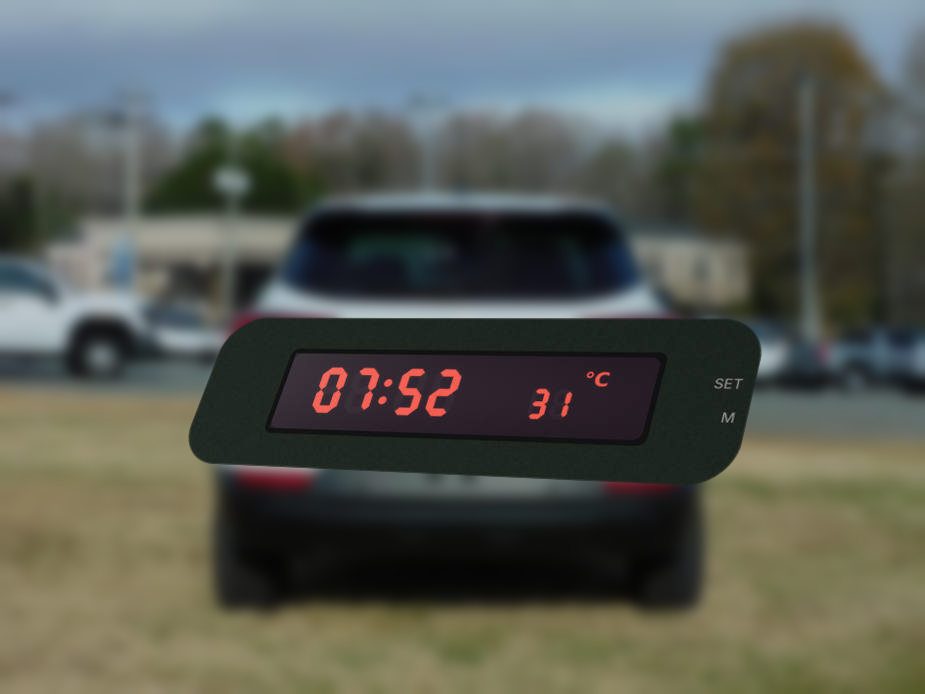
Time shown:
**7:52**
